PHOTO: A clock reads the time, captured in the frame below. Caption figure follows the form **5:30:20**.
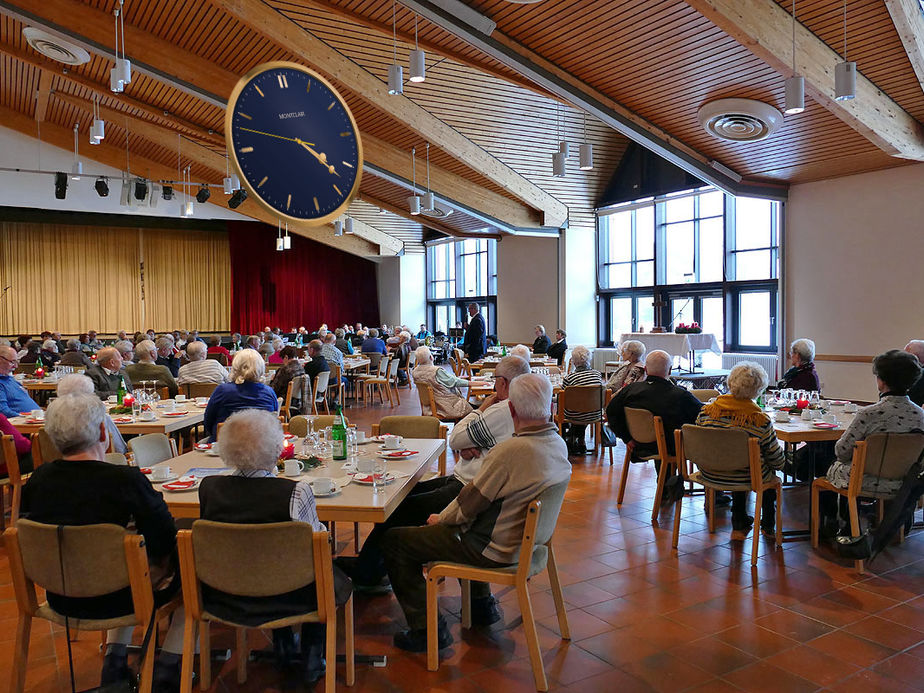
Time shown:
**4:22:48**
